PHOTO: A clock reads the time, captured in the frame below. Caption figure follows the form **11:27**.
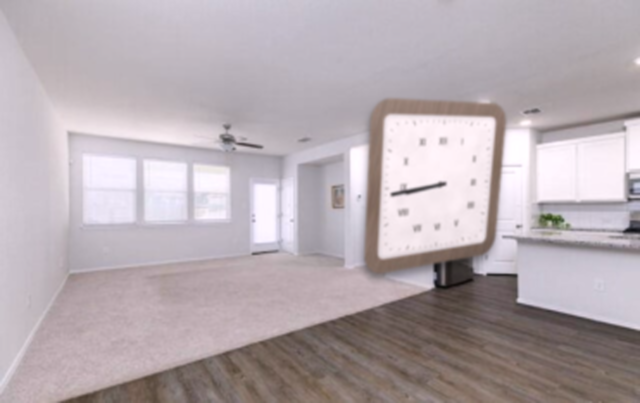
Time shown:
**8:44**
